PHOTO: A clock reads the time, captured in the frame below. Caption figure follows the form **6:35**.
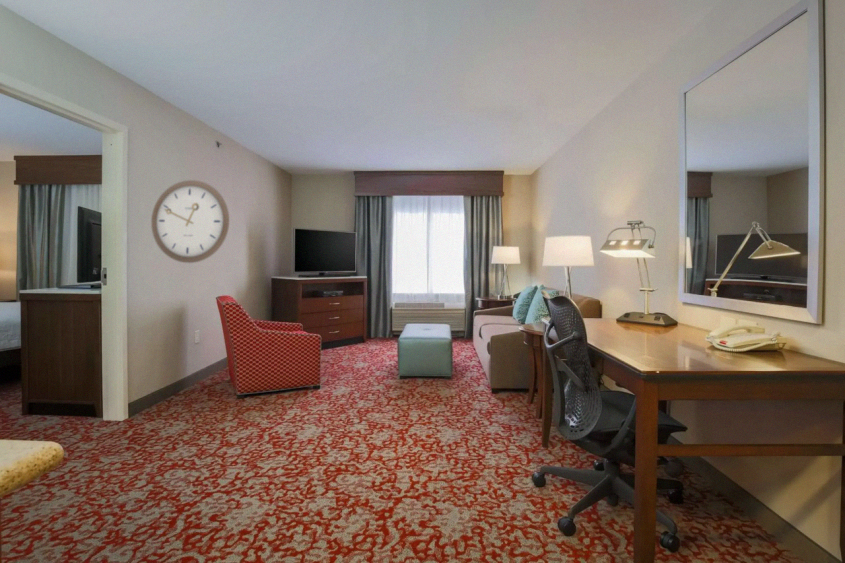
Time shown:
**12:49**
